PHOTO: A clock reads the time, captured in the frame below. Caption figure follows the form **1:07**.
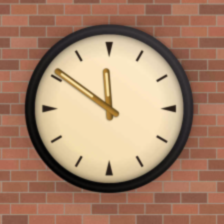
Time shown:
**11:51**
